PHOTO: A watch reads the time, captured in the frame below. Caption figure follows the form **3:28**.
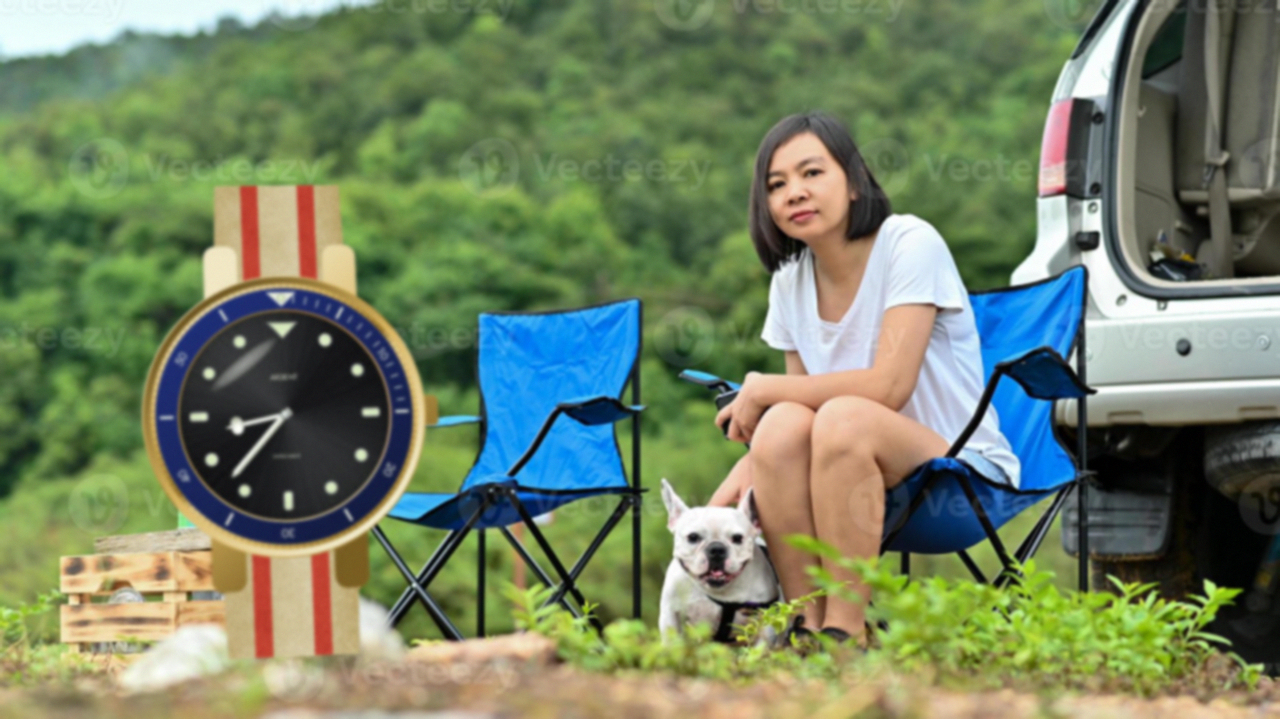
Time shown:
**8:37**
